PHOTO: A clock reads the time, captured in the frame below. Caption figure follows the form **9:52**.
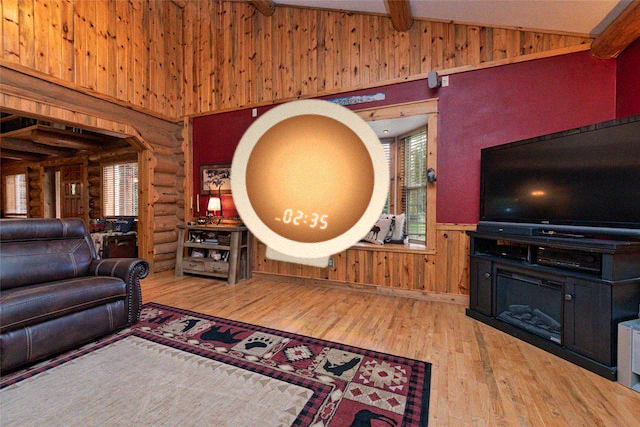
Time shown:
**2:35**
